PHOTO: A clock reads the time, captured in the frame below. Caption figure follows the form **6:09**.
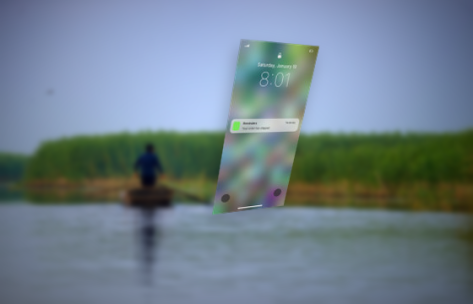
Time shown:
**8:01**
